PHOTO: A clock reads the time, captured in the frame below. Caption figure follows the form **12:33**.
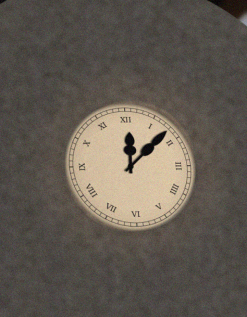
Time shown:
**12:08**
